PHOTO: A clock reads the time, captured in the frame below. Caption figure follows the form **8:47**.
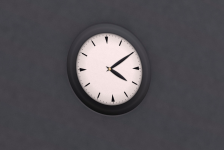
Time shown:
**4:10**
